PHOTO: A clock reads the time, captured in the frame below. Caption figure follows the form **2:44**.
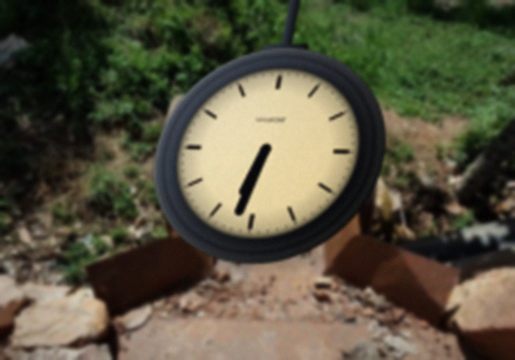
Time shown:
**6:32**
